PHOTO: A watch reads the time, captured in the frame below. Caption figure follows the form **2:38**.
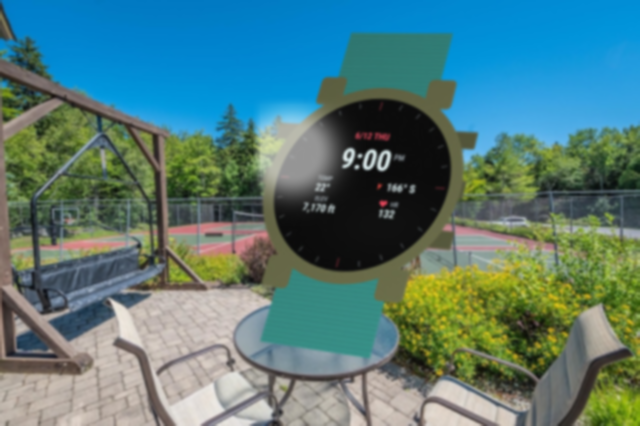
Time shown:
**9:00**
